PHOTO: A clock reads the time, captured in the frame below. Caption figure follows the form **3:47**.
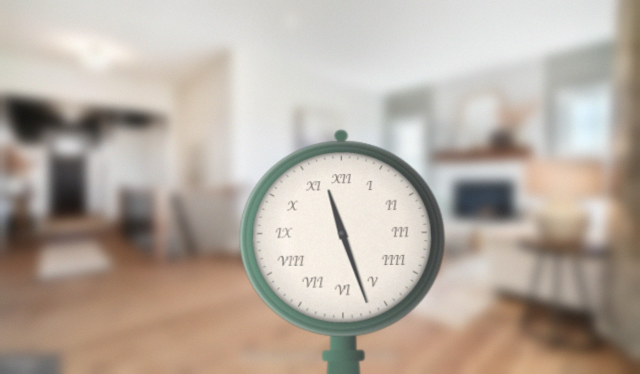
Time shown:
**11:27**
